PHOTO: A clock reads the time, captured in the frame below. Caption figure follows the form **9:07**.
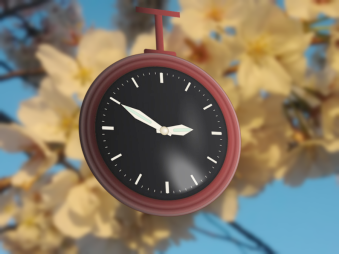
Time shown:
**2:50**
